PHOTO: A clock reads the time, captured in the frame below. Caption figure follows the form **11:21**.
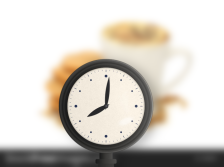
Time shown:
**8:01**
